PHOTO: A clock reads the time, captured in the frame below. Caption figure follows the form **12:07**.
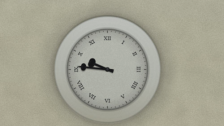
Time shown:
**9:46**
